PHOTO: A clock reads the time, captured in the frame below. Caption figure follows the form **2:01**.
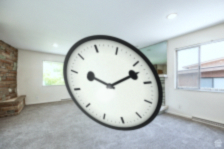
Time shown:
**10:12**
